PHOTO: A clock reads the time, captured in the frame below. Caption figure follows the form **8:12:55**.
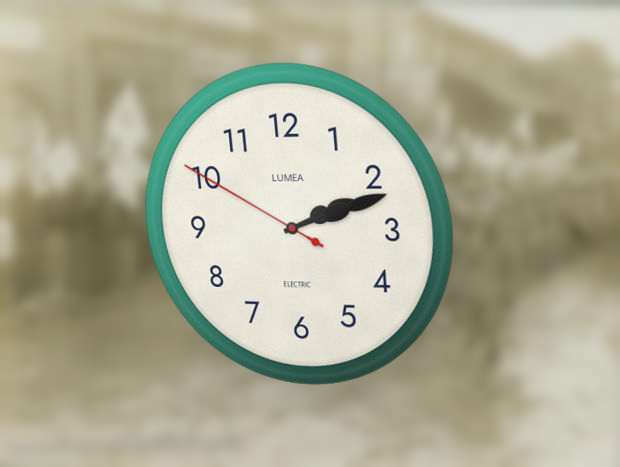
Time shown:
**2:11:50**
